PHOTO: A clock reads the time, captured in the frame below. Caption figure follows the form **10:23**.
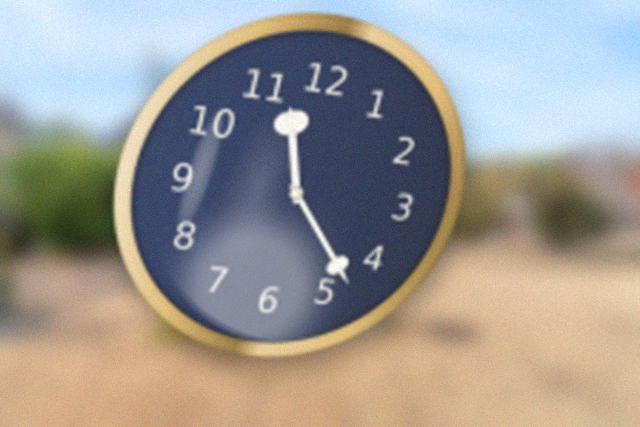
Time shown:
**11:23**
